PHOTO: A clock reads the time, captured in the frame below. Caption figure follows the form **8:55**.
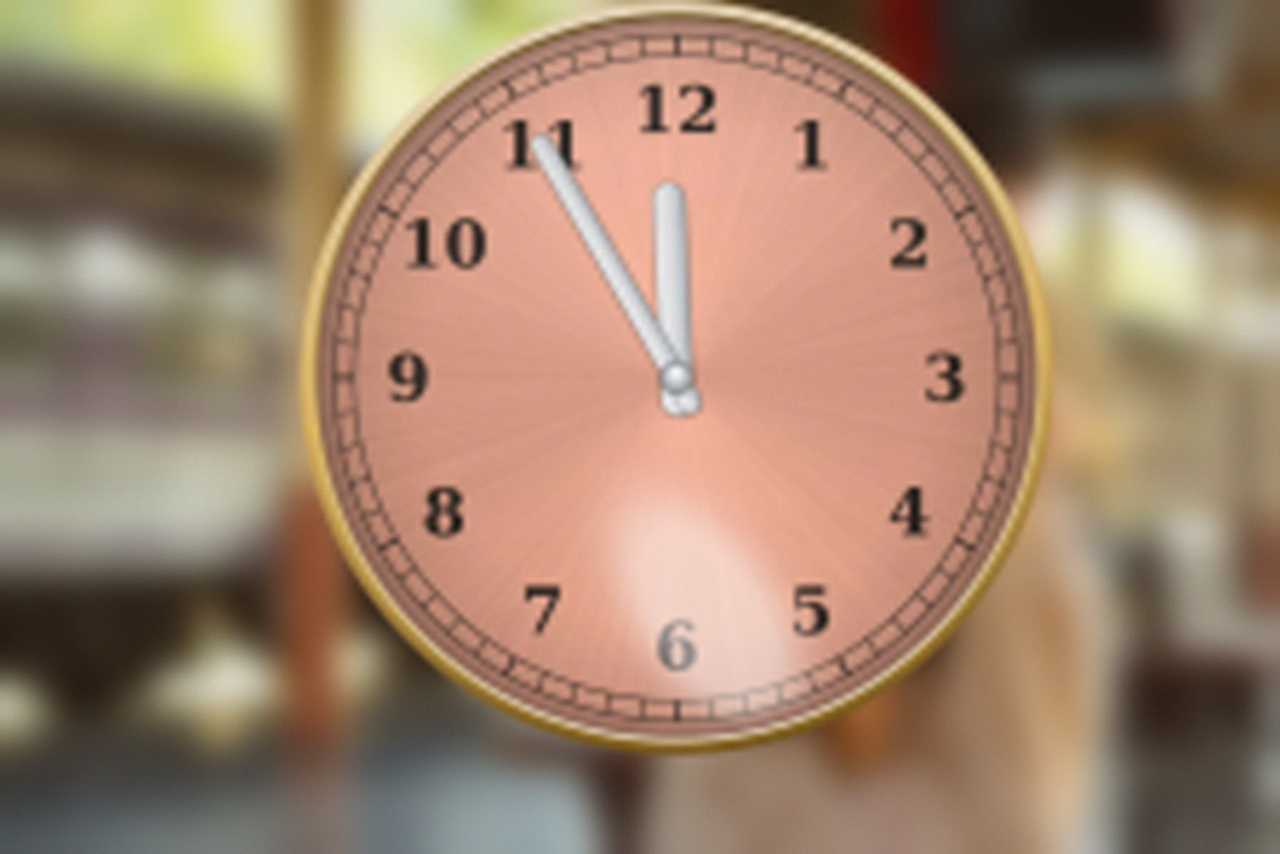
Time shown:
**11:55**
